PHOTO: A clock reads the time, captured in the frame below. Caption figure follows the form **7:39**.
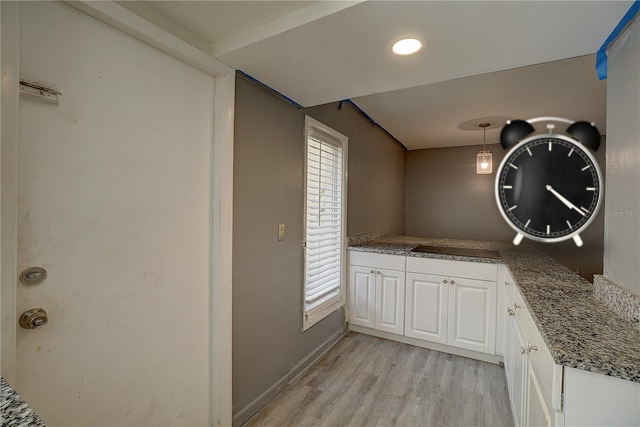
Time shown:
**4:21**
